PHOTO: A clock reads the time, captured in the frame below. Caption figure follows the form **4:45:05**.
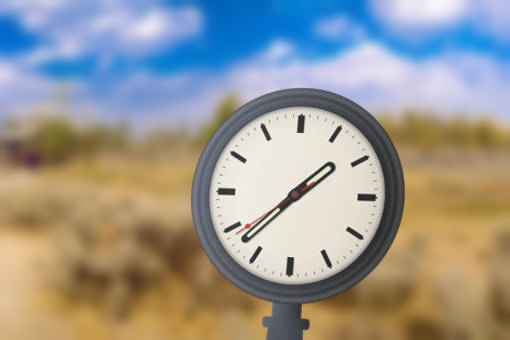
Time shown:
**1:37:39**
